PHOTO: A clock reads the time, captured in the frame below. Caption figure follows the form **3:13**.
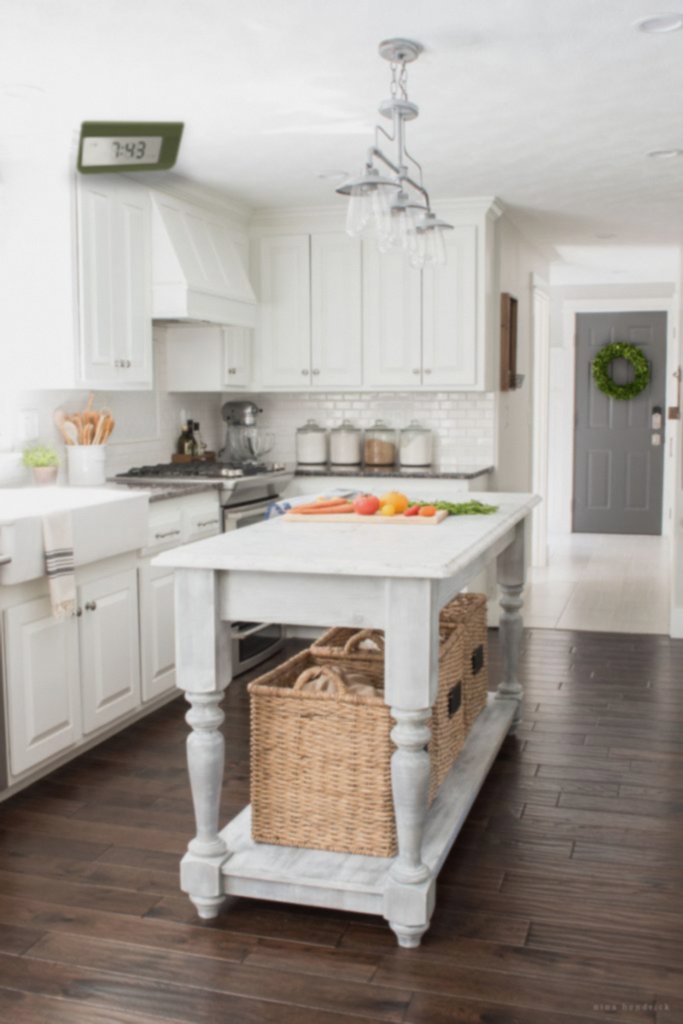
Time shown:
**7:43**
